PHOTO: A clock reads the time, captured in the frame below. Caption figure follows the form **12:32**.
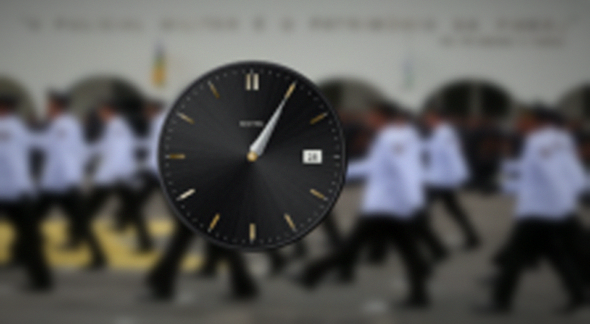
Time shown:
**1:05**
